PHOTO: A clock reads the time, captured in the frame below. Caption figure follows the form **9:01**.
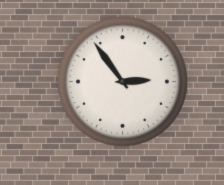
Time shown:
**2:54**
